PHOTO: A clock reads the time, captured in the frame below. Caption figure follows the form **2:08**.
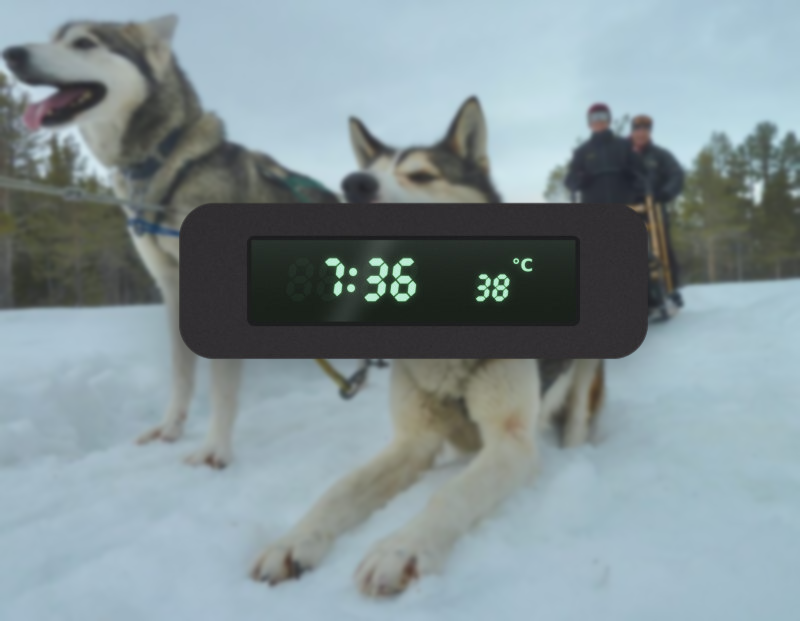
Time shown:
**7:36**
